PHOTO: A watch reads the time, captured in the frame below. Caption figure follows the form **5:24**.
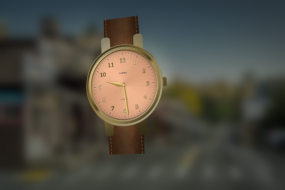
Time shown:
**9:29**
